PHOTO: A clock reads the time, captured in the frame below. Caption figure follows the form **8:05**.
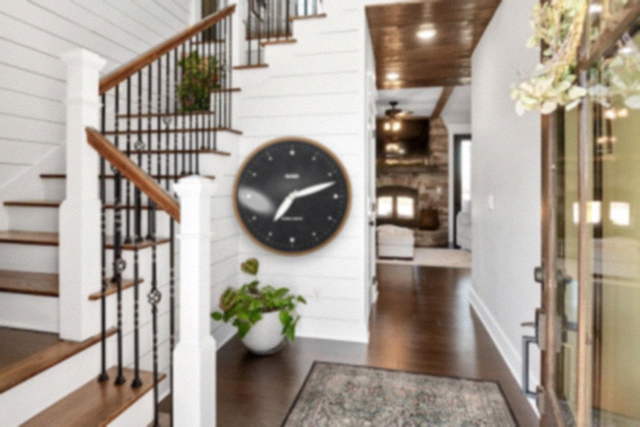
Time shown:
**7:12**
